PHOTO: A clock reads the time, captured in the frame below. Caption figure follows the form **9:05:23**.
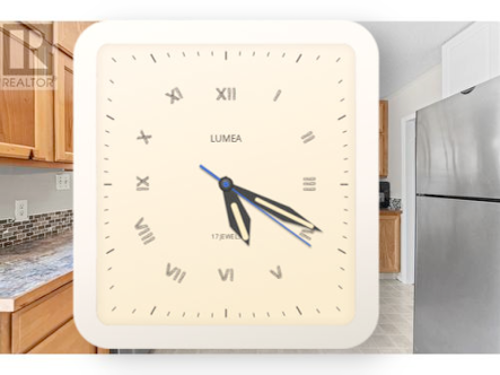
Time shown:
**5:19:21**
